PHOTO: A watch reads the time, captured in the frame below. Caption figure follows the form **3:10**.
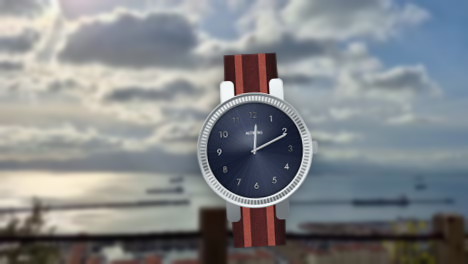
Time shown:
**12:11**
